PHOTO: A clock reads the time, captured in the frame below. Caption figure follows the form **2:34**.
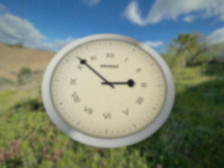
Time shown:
**2:52**
